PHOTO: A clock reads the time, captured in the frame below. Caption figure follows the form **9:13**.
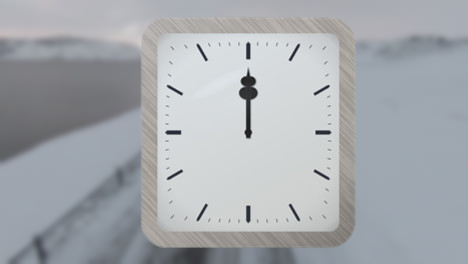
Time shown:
**12:00**
